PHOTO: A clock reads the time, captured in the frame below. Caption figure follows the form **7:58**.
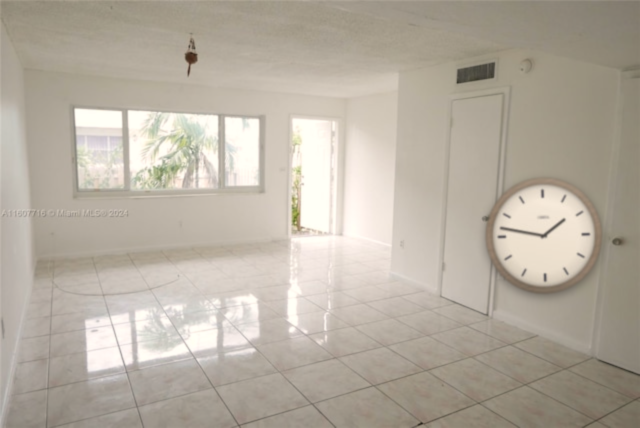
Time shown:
**1:47**
